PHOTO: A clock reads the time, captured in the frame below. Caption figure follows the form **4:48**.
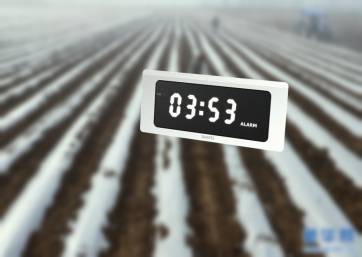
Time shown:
**3:53**
